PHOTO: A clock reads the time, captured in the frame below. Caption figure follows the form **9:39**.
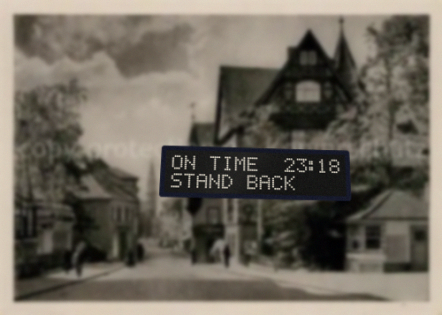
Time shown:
**23:18**
